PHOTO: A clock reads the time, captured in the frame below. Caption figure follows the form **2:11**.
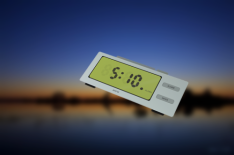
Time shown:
**5:10**
